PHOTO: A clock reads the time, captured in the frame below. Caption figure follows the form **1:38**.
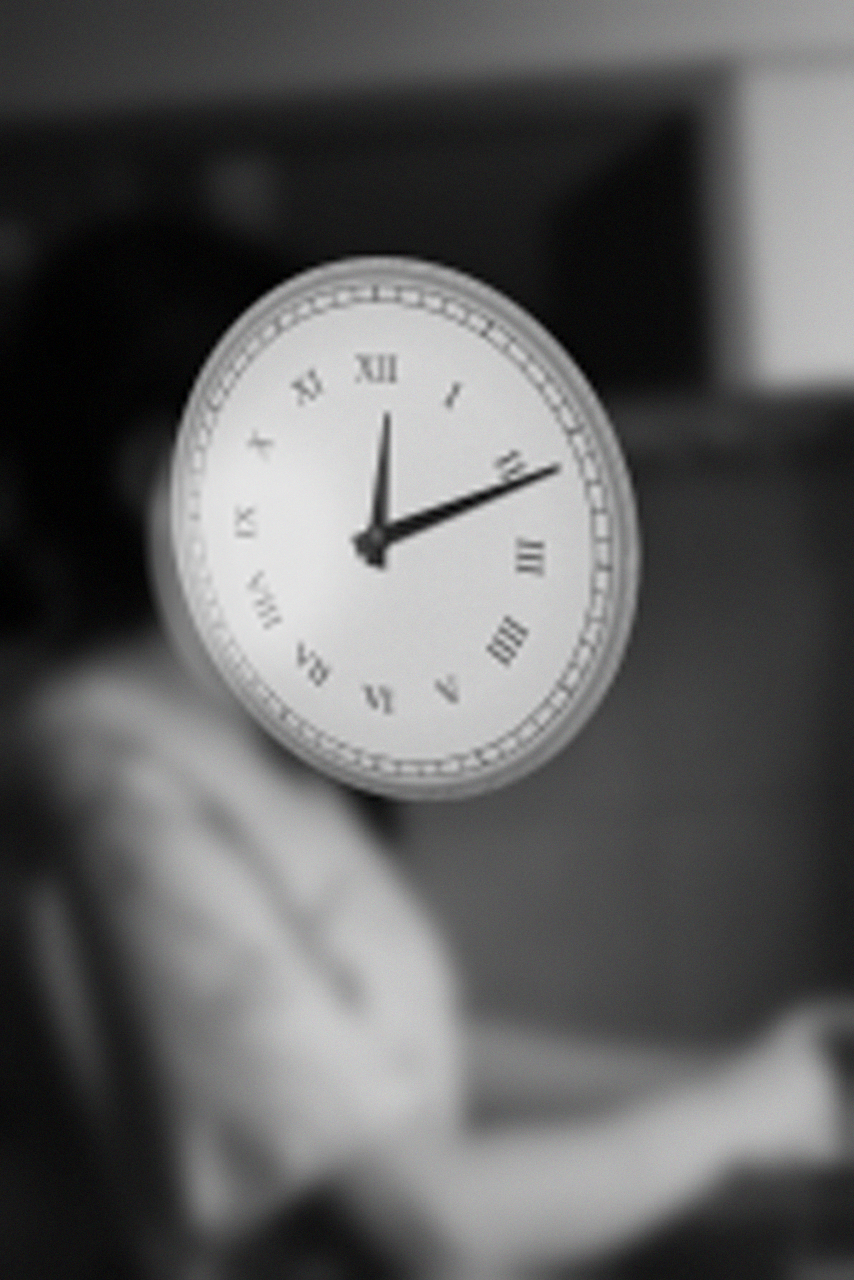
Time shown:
**12:11**
